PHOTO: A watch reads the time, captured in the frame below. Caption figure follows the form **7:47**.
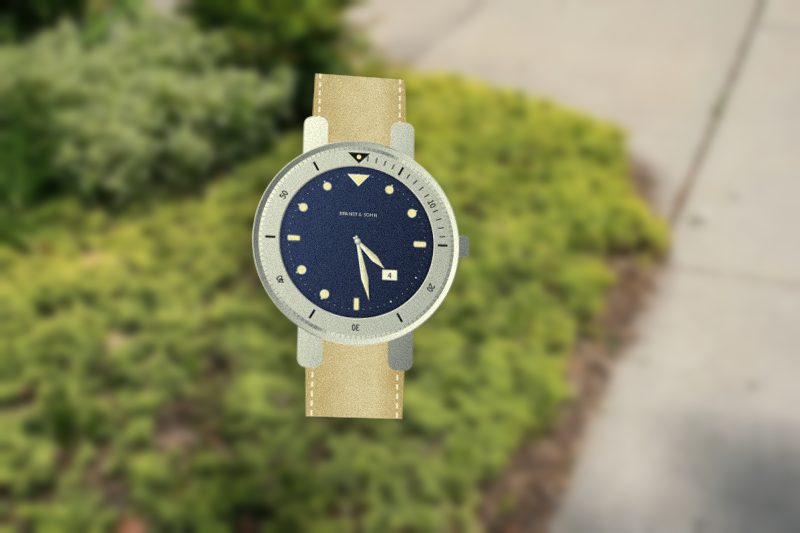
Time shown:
**4:28**
